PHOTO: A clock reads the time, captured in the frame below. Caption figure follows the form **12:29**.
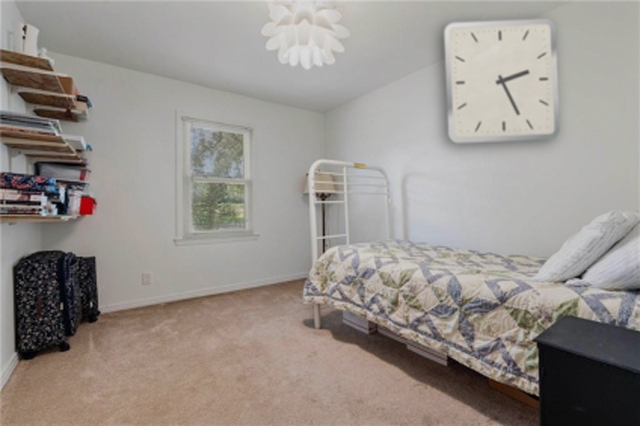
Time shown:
**2:26**
